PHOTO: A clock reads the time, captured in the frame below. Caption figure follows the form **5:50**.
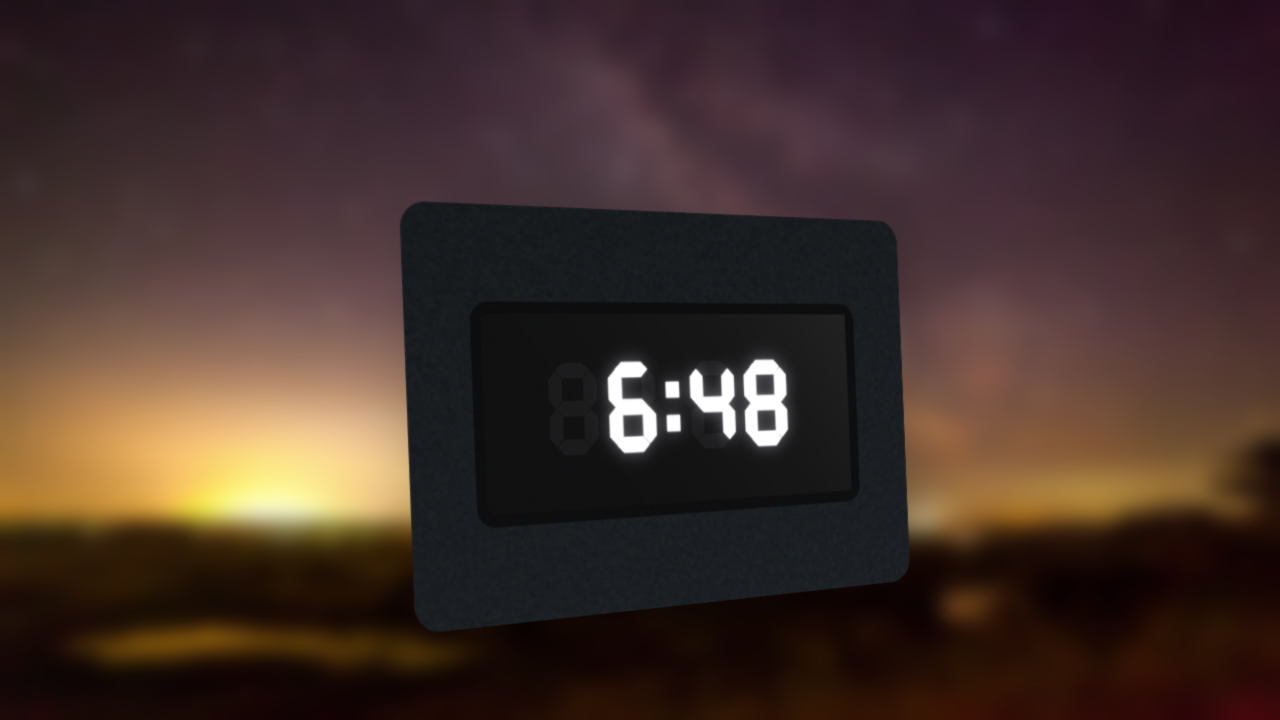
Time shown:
**6:48**
